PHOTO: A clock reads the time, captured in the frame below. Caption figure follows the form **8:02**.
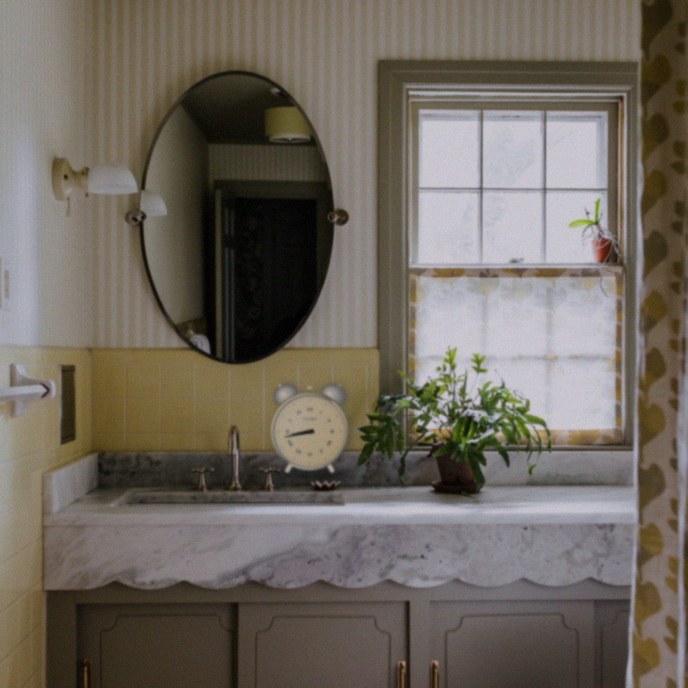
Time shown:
**8:43**
